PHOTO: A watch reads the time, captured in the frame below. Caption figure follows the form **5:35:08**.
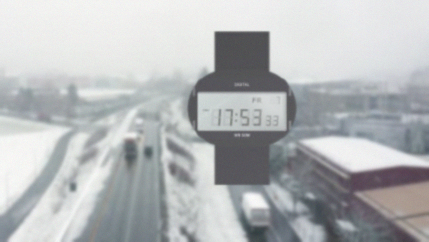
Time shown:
**17:53:33**
